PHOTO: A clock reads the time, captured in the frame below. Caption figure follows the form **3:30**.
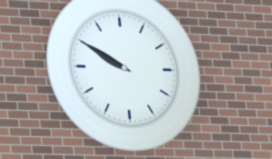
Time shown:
**9:50**
